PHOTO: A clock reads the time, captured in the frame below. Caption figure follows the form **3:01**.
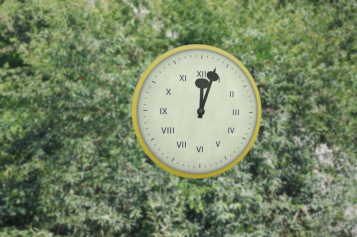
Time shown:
**12:03**
